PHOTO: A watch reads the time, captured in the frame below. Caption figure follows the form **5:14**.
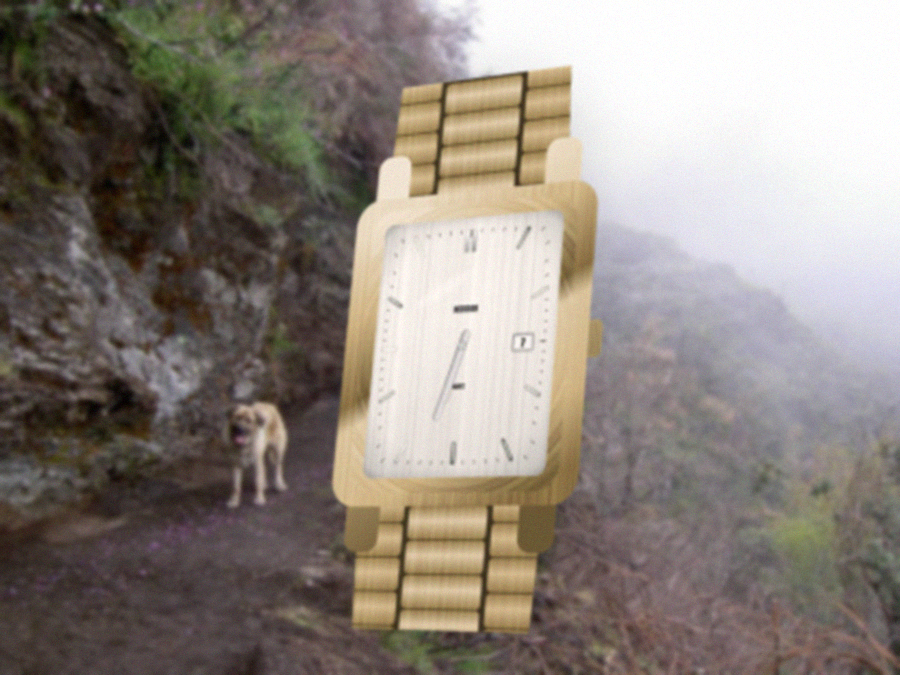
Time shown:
**6:33**
